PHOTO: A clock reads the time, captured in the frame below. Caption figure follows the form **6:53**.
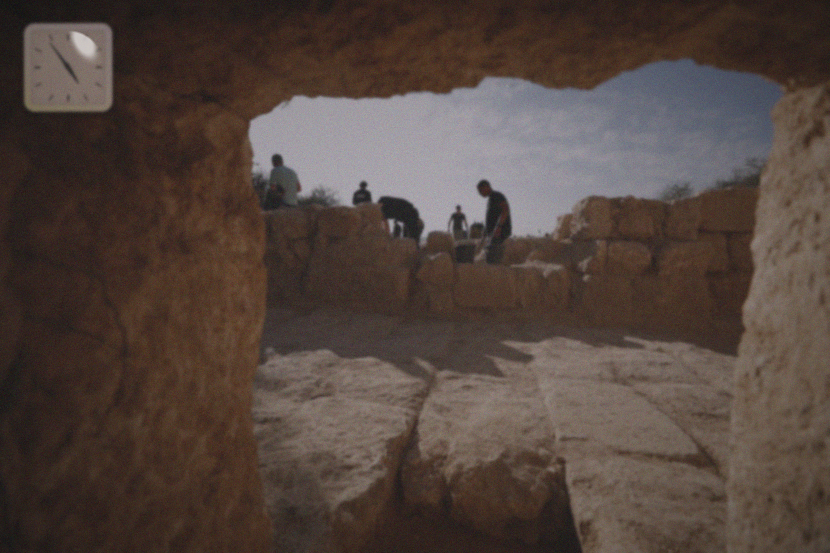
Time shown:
**4:54**
